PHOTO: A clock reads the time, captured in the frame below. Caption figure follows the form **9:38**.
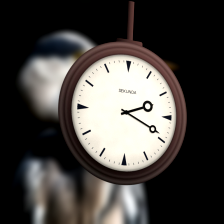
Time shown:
**2:19**
